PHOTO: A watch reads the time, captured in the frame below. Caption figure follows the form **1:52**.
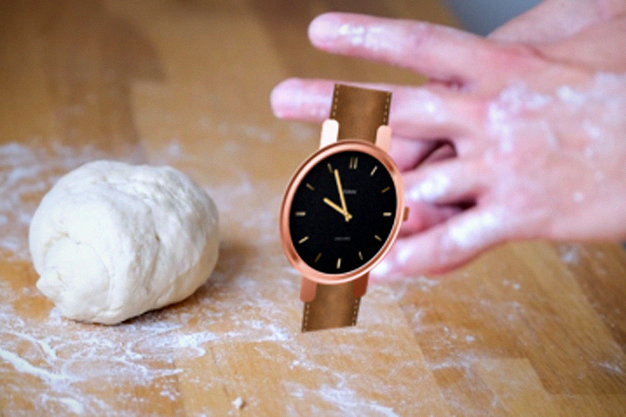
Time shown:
**9:56**
